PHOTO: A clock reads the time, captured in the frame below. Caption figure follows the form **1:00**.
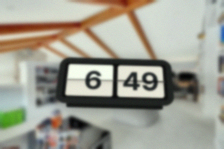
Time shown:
**6:49**
